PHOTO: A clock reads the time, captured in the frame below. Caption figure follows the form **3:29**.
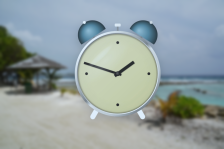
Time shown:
**1:48**
